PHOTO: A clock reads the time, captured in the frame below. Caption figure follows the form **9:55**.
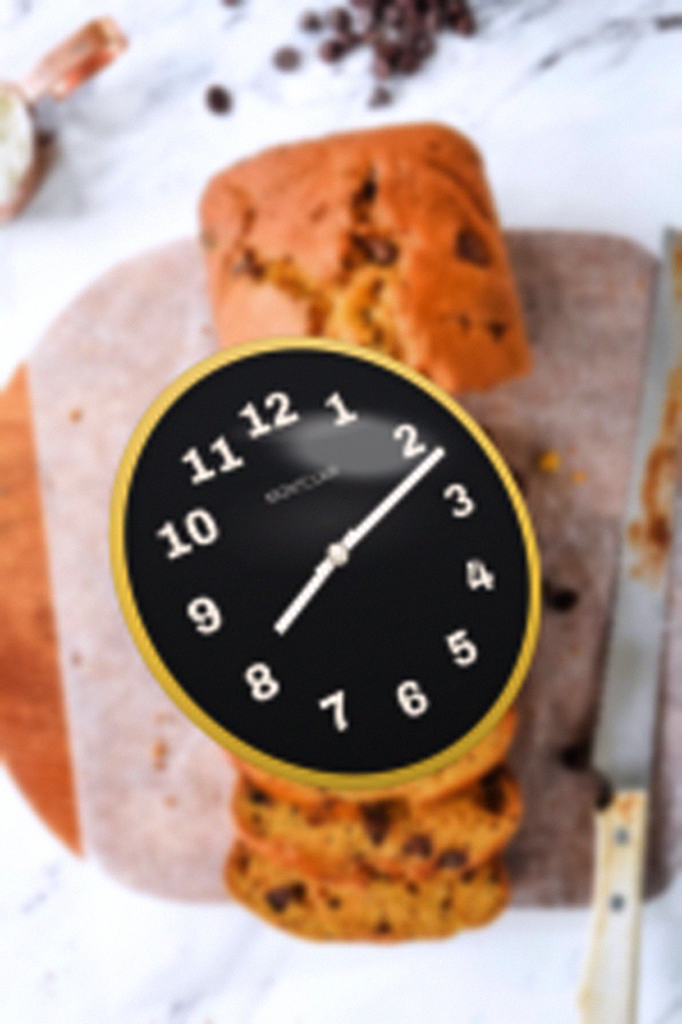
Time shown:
**8:12**
